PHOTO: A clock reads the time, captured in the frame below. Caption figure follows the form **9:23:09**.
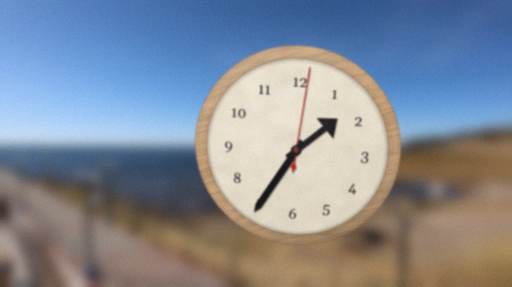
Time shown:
**1:35:01**
